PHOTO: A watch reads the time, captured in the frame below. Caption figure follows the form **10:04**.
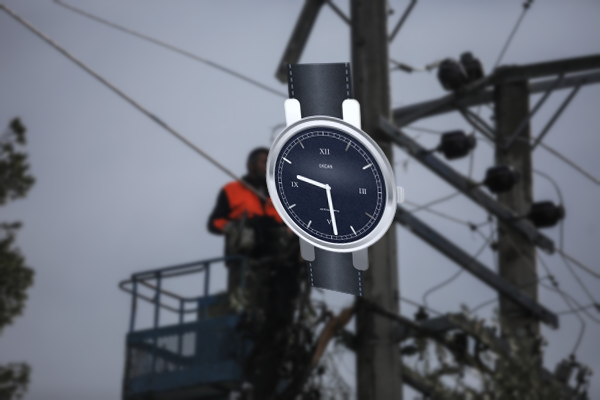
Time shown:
**9:29**
